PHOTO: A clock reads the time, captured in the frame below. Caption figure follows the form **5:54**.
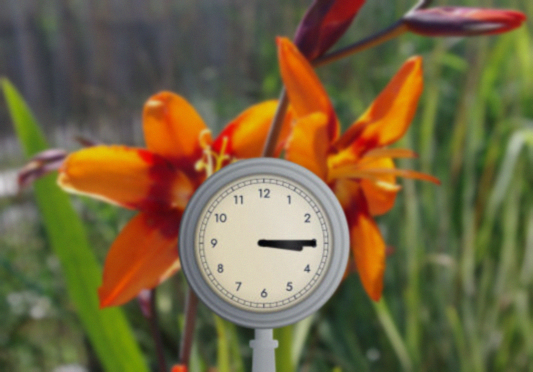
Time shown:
**3:15**
